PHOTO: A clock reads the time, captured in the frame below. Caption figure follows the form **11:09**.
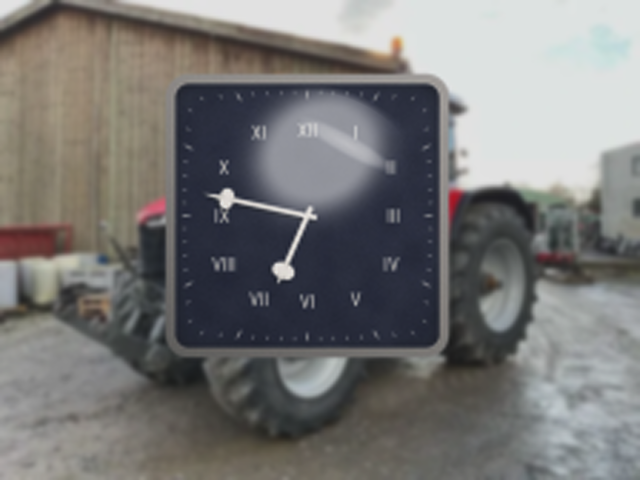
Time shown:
**6:47**
